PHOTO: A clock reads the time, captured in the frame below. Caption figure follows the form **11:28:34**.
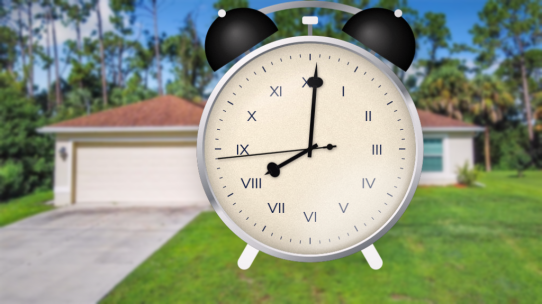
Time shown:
**8:00:44**
